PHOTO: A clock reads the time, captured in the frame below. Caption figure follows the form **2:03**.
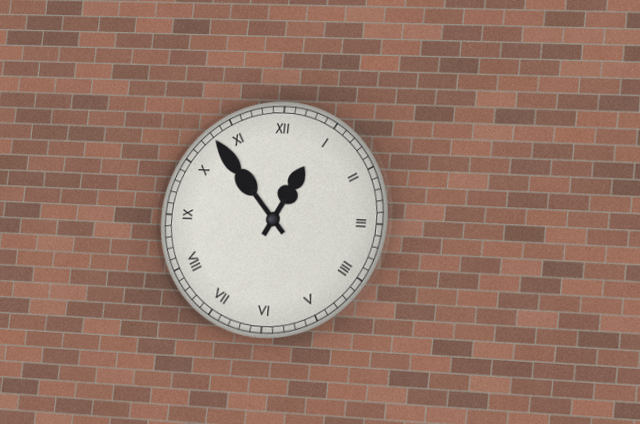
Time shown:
**12:53**
